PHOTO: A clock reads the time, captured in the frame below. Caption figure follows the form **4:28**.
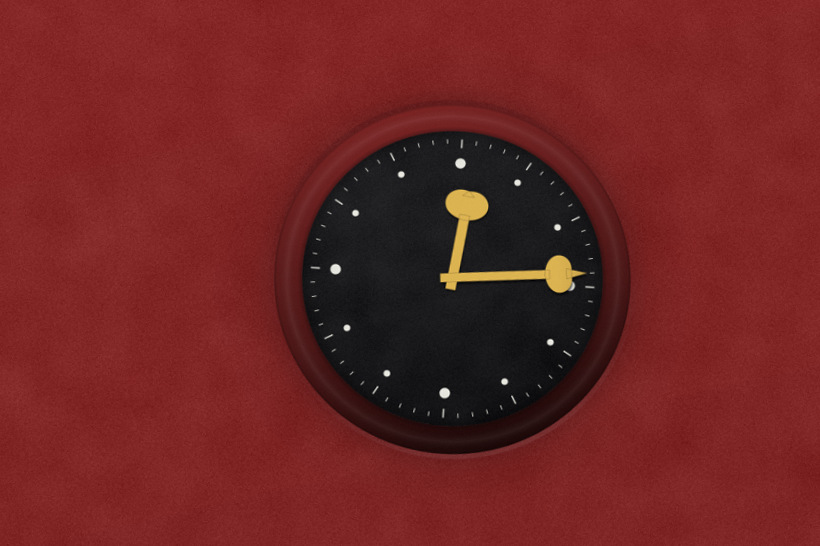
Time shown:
**12:14**
